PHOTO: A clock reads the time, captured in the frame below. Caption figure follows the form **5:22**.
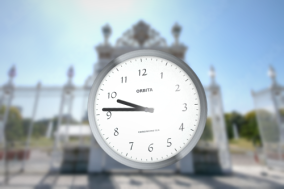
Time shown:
**9:46**
